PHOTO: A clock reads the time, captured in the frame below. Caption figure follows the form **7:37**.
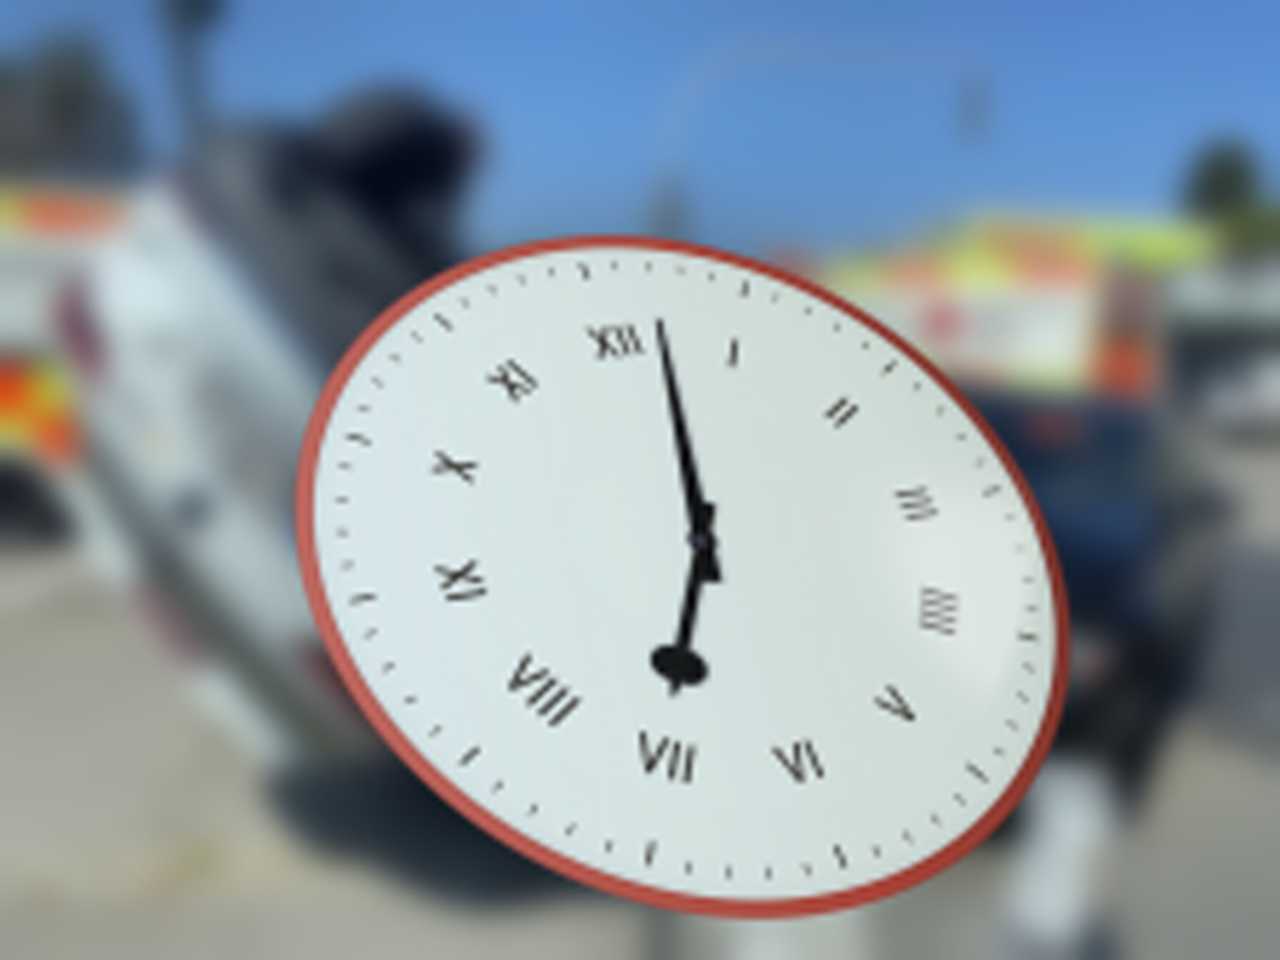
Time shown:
**7:02**
